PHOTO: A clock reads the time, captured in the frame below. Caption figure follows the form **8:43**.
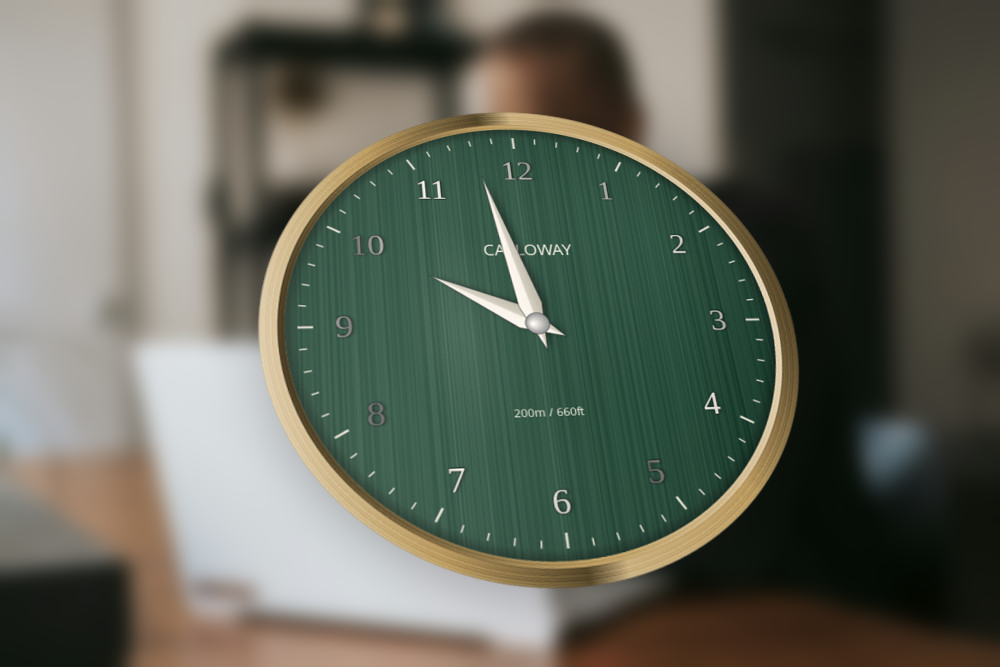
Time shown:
**9:58**
